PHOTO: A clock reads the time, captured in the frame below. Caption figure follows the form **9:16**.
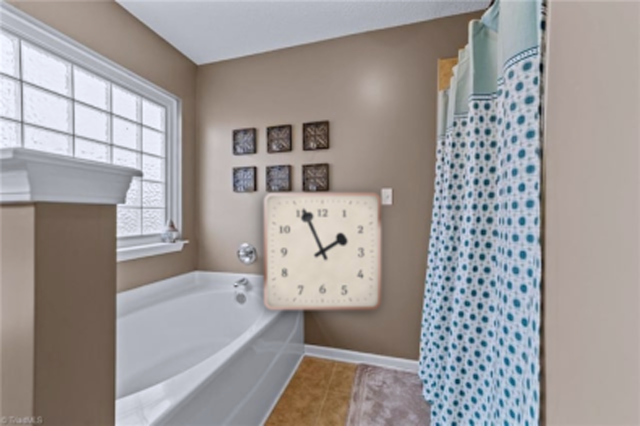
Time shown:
**1:56**
